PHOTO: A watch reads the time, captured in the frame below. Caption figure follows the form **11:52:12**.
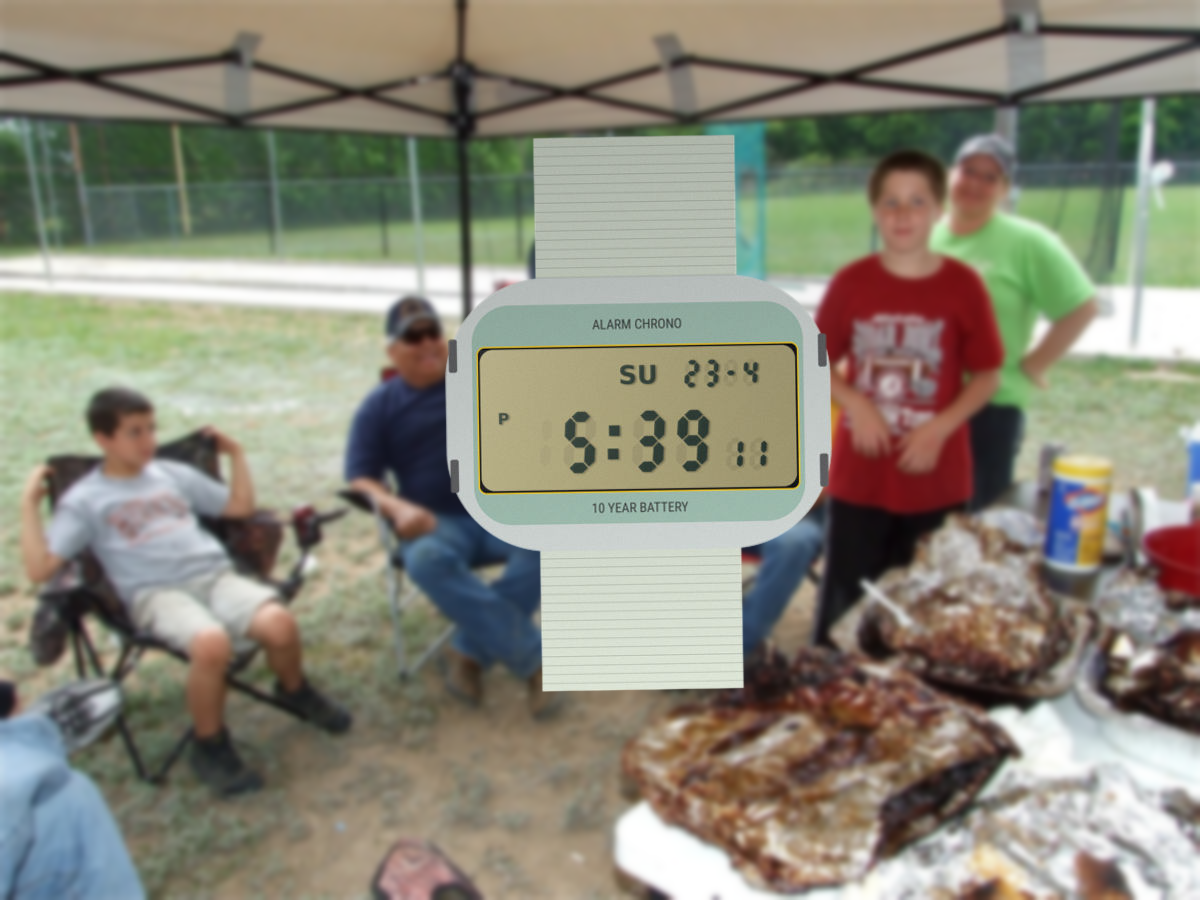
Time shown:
**5:39:11**
